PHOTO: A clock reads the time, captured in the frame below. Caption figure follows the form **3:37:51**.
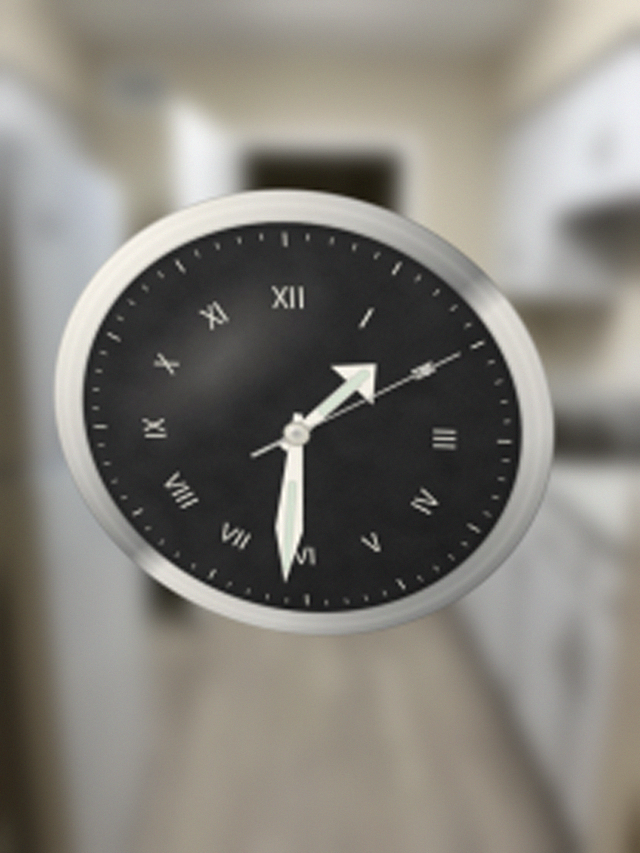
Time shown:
**1:31:10**
